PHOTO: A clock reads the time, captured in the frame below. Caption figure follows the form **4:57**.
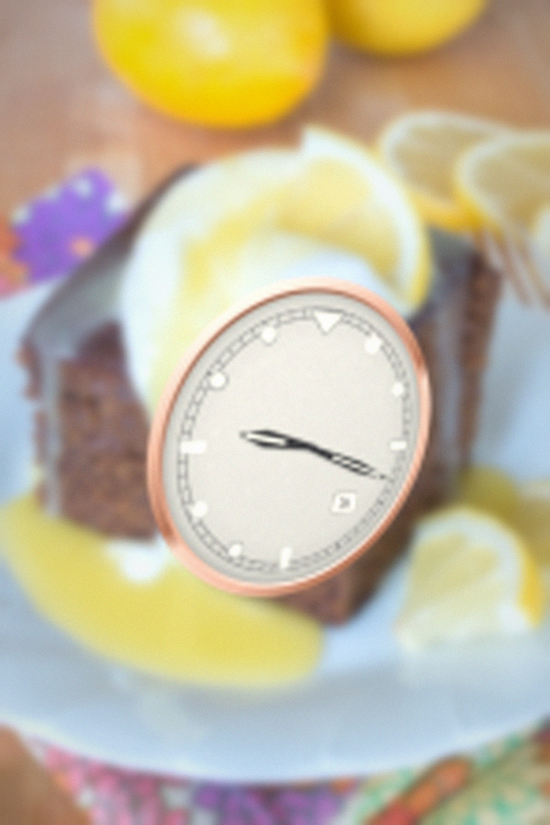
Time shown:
**9:18**
